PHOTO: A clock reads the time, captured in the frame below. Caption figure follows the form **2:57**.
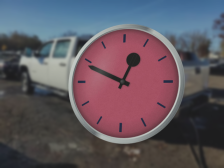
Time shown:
**12:49**
